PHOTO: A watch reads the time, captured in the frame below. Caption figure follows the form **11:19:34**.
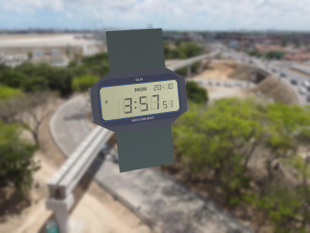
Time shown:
**3:57:51**
